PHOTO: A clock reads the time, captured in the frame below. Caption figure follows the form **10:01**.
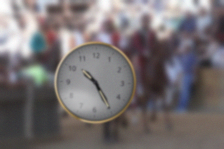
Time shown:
**10:25**
